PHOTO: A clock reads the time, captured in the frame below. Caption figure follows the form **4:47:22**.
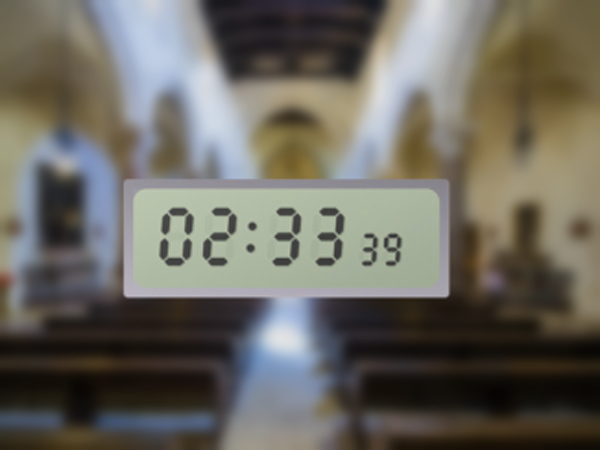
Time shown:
**2:33:39**
